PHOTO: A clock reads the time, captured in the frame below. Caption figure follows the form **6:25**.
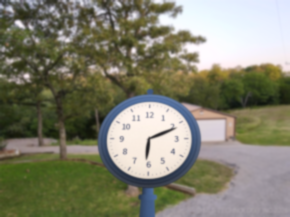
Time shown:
**6:11**
